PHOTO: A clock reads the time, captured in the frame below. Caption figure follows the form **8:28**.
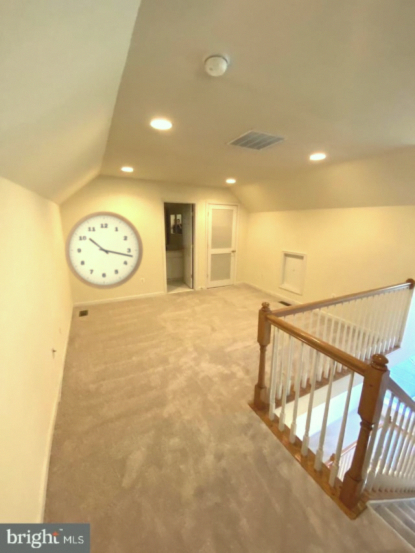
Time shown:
**10:17**
